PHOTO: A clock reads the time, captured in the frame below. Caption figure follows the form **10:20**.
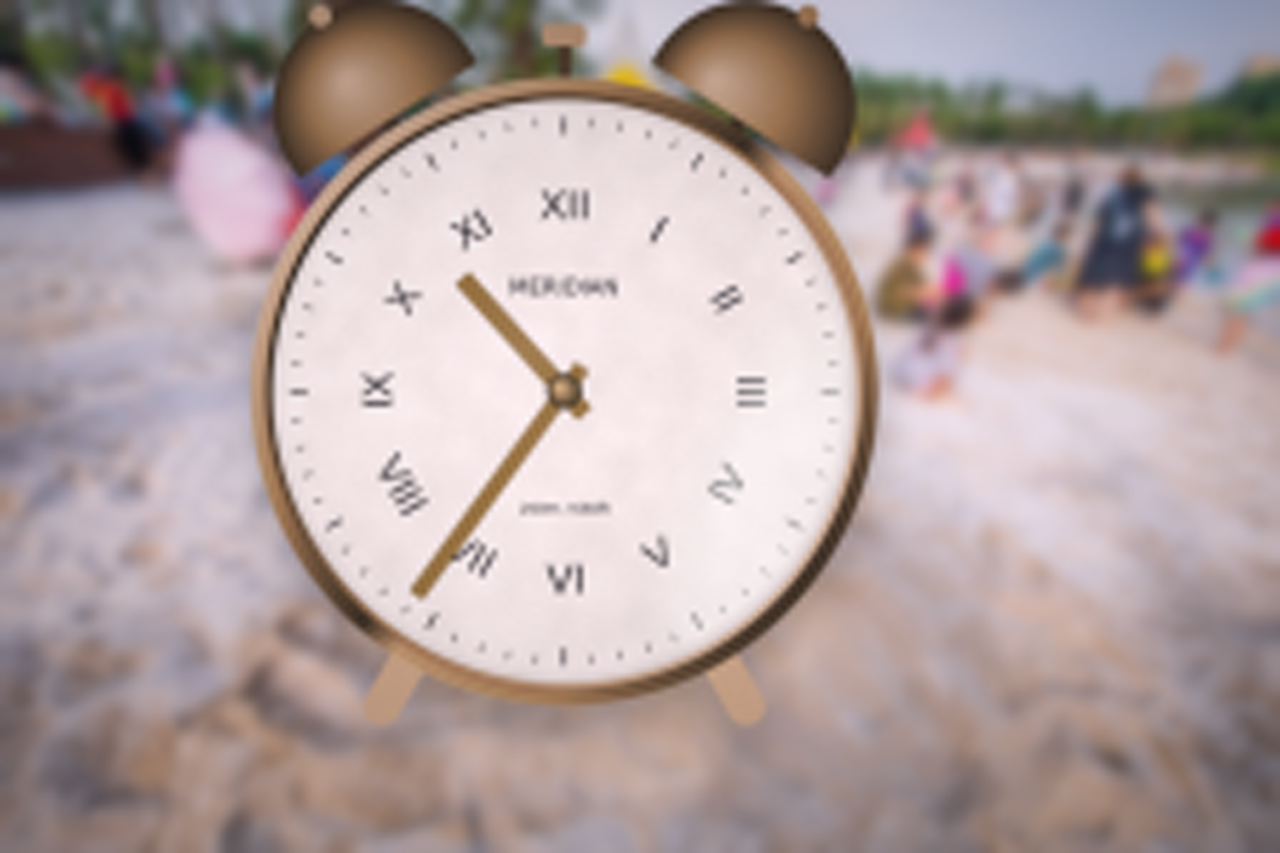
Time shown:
**10:36**
